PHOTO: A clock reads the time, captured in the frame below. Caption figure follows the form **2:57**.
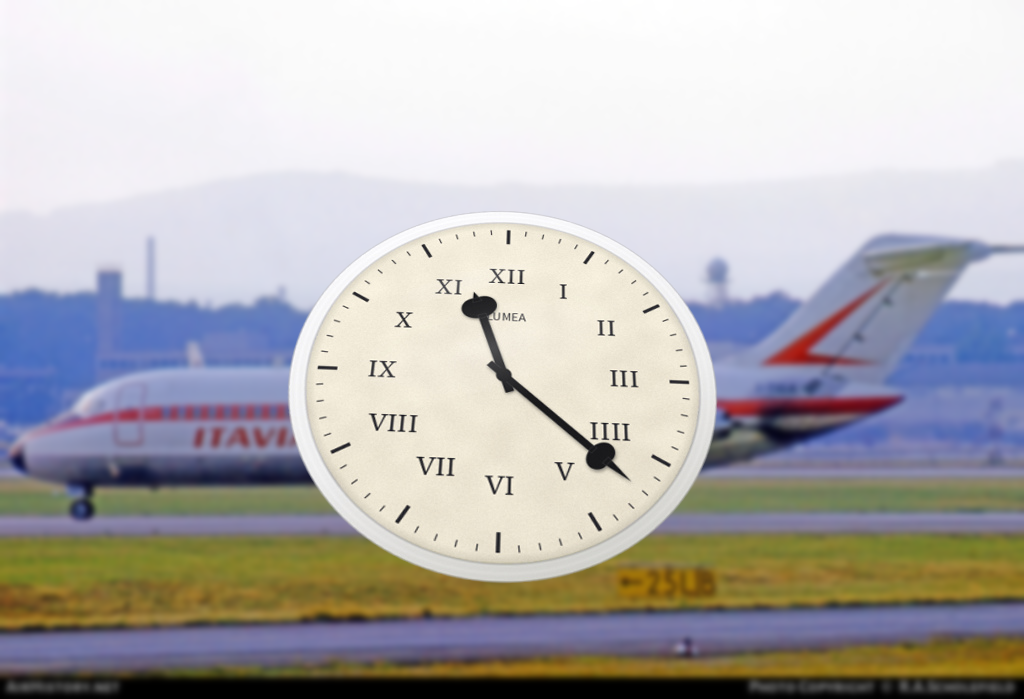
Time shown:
**11:22**
